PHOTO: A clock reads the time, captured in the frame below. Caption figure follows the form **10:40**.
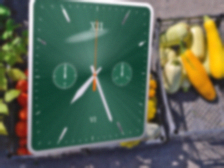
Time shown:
**7:26**
